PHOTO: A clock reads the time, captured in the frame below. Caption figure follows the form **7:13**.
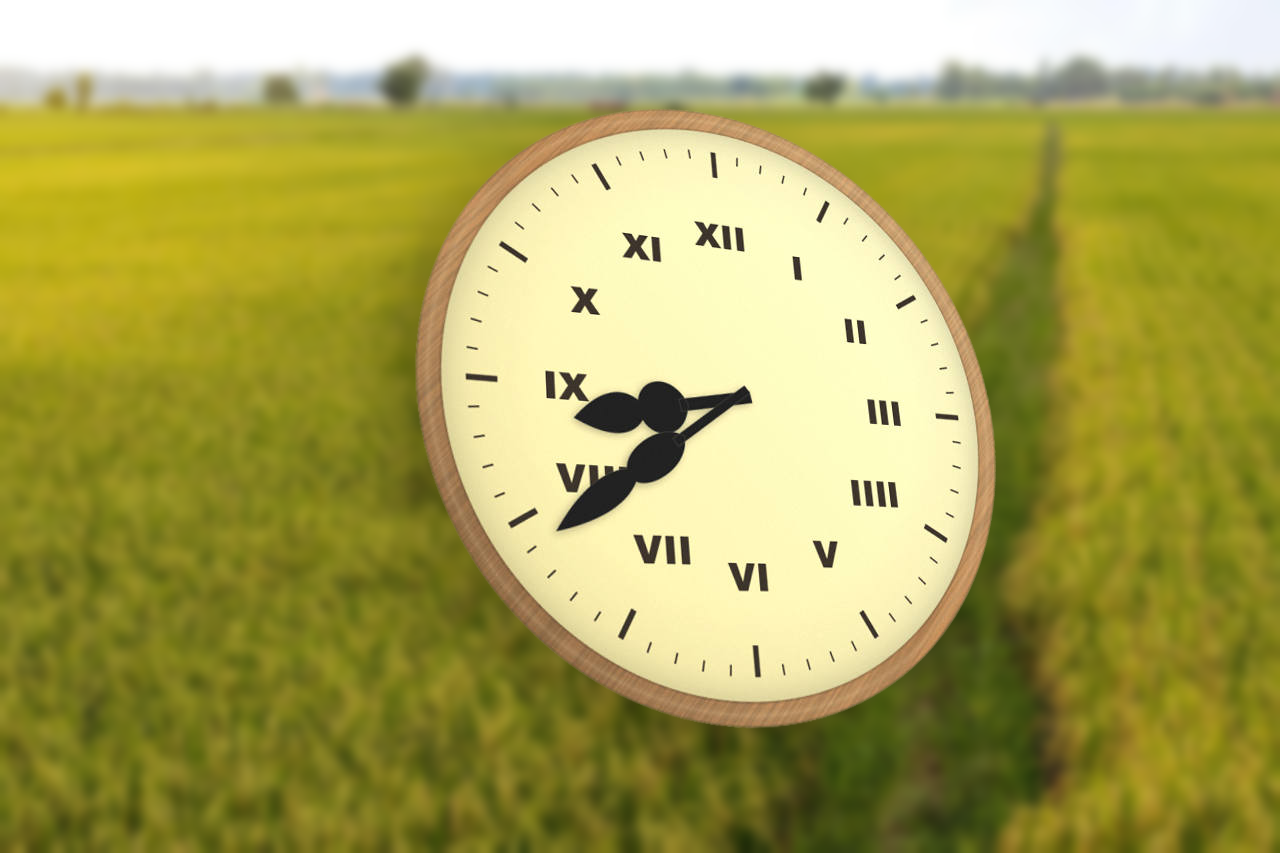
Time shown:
**8:39**
